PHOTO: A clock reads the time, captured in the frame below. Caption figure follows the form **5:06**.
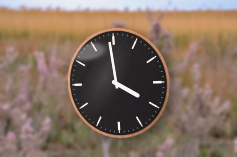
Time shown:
**3:59**
